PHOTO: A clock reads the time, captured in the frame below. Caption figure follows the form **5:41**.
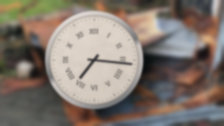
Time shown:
**7:16**
